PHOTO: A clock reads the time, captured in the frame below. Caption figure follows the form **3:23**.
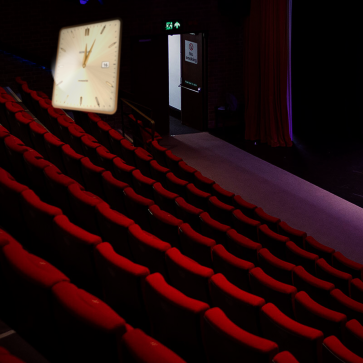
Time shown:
**12:04**
